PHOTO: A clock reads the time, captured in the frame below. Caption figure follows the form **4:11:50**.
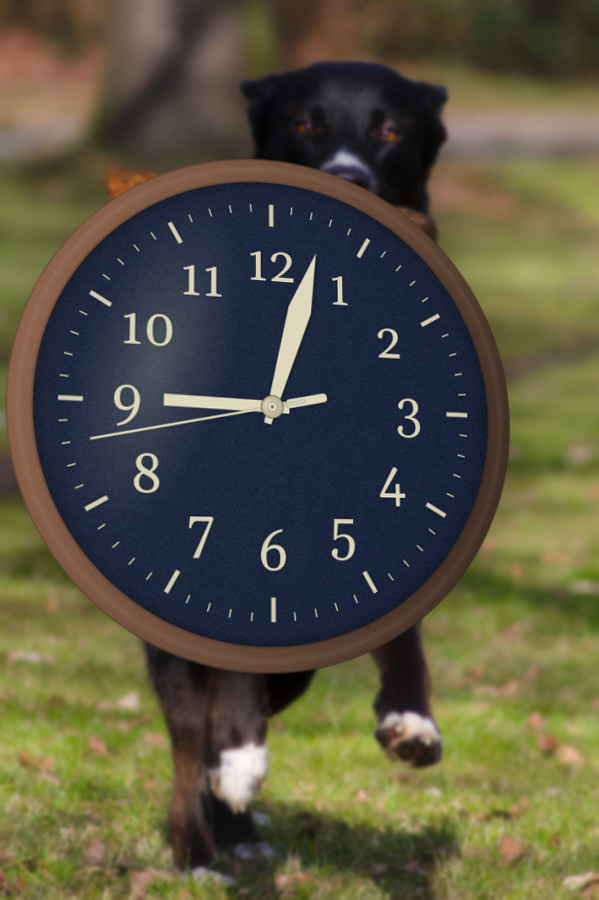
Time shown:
**9:02:43**
